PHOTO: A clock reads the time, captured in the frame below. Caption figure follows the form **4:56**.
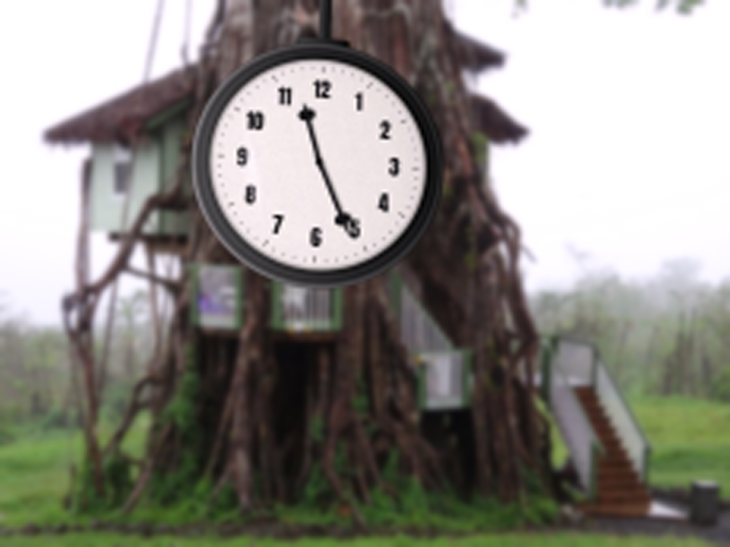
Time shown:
**11:26**
